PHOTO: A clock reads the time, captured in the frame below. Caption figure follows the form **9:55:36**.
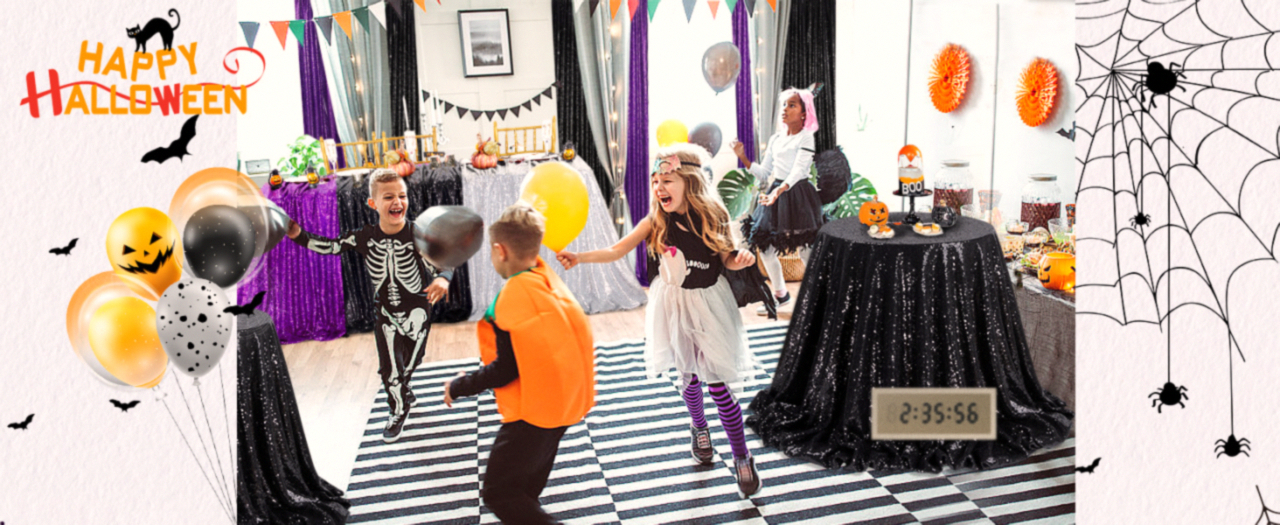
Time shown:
**2:35:56**
